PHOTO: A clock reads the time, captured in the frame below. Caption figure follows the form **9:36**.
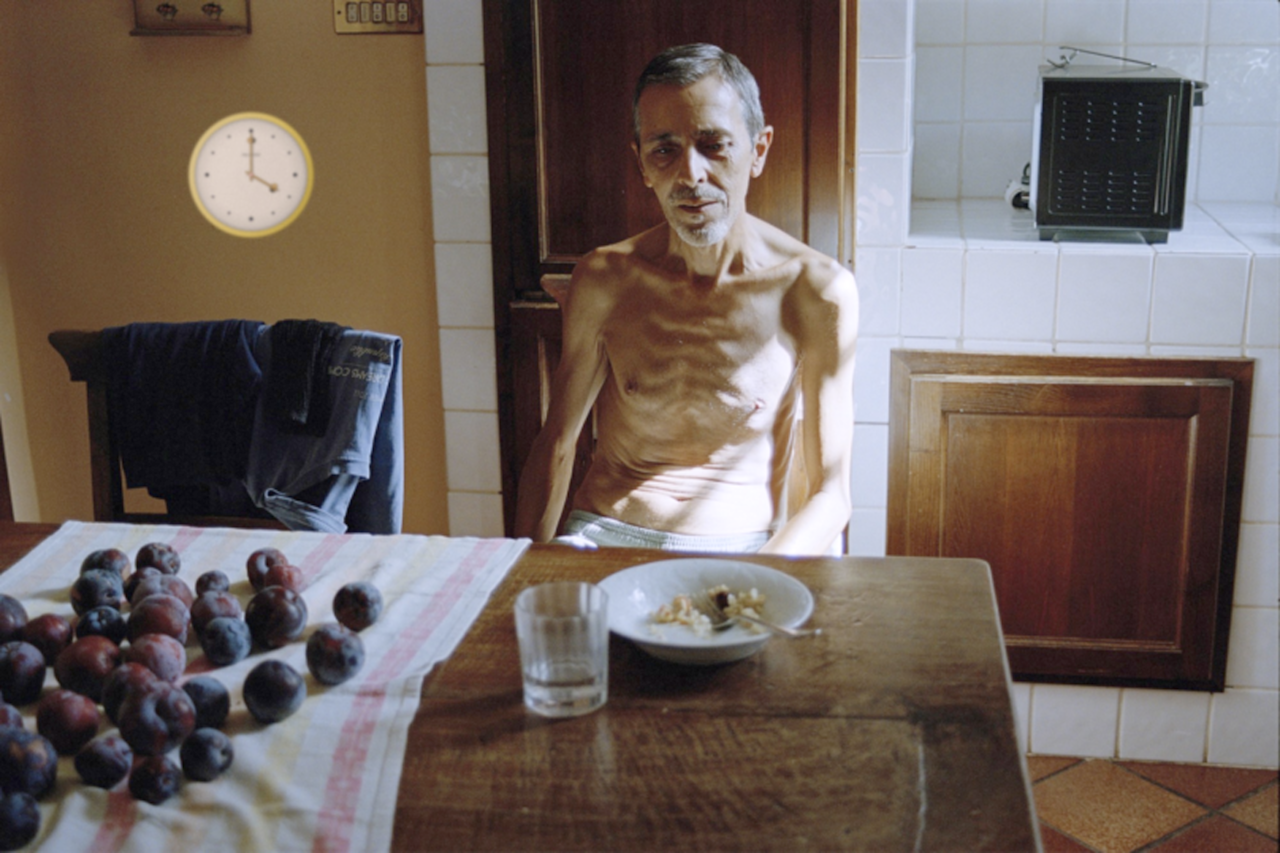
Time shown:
**4:00**
